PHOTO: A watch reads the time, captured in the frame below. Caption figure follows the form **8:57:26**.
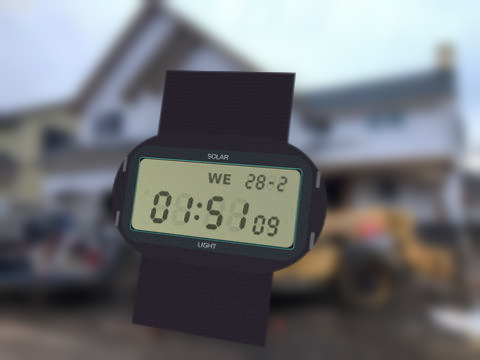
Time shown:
**1:51:09**
